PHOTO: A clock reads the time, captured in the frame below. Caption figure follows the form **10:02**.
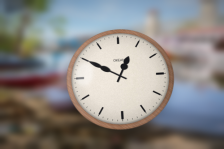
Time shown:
**12:50**
